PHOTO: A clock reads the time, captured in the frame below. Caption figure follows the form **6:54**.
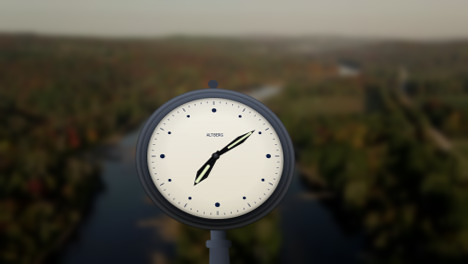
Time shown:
**7:09**
